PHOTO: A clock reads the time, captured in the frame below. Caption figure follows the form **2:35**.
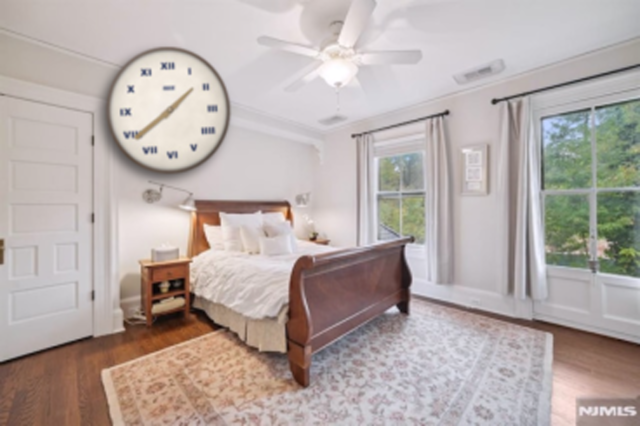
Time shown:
**1:39**
